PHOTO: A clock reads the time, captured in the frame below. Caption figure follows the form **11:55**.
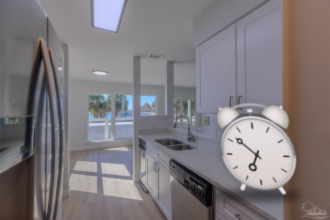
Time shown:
**6:52**
